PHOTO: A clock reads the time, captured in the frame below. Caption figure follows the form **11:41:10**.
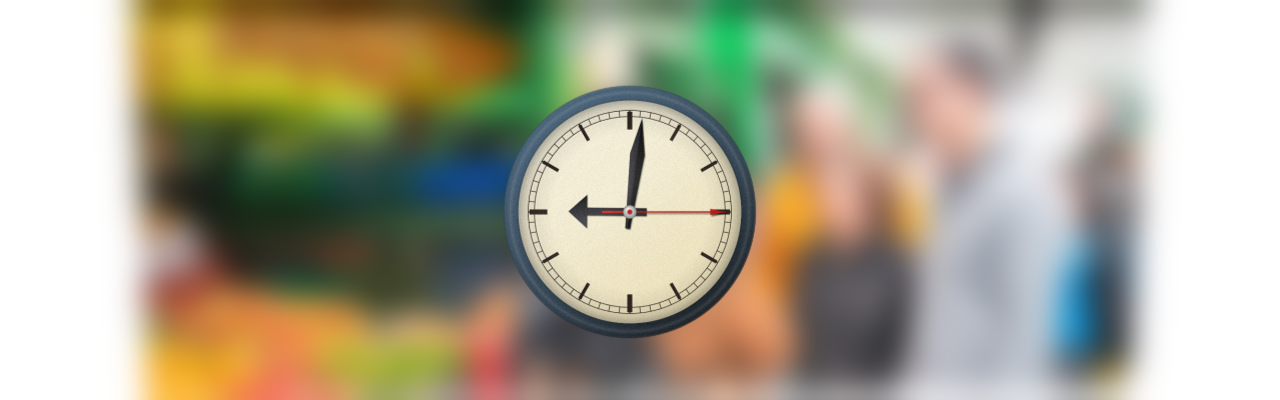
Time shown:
**9:01:15**
